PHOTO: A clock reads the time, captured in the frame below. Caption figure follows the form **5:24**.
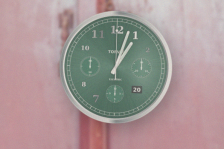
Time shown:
**1:03**
